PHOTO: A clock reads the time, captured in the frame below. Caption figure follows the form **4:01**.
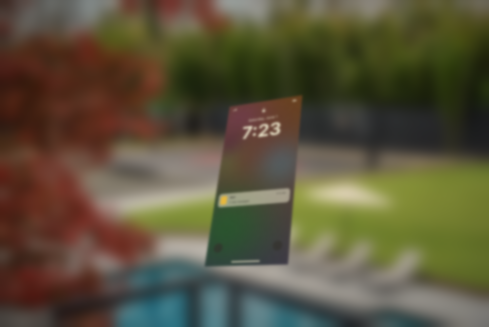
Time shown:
**7:23**
